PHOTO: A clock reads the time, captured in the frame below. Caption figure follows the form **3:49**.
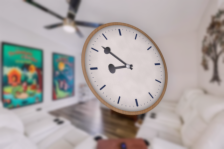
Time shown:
**8:52**
